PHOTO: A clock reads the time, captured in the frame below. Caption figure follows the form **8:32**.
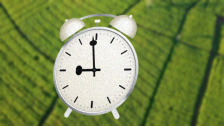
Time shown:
**8:59**
